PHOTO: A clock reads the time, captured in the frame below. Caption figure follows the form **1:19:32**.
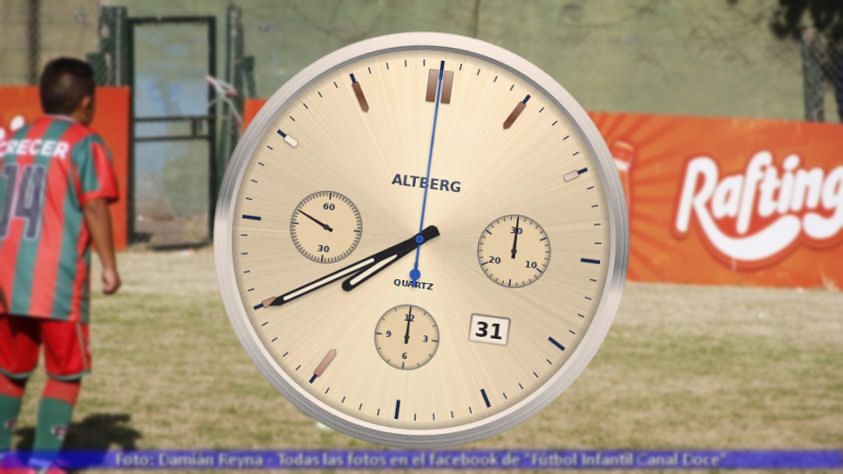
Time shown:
**7:39:49**
